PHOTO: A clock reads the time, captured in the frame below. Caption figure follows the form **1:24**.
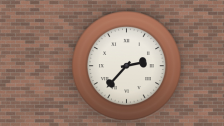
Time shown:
**2:37**
